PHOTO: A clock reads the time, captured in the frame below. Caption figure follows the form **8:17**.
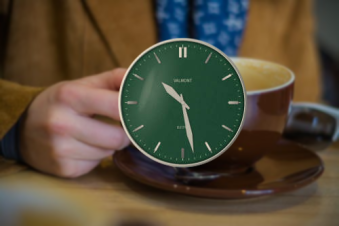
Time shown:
**10:28**
